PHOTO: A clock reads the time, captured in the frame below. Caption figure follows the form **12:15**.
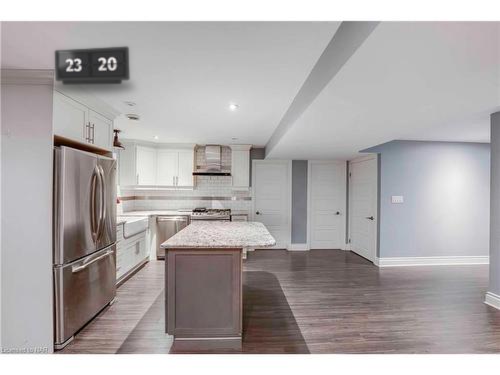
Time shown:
**23:20**
